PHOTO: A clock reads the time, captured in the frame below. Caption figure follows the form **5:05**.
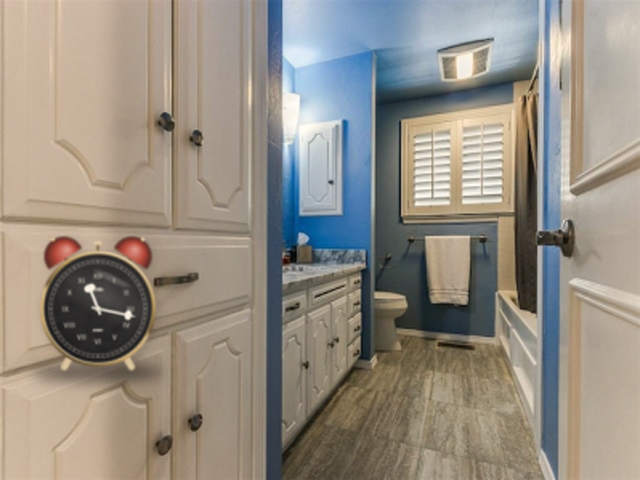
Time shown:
**11:17**
